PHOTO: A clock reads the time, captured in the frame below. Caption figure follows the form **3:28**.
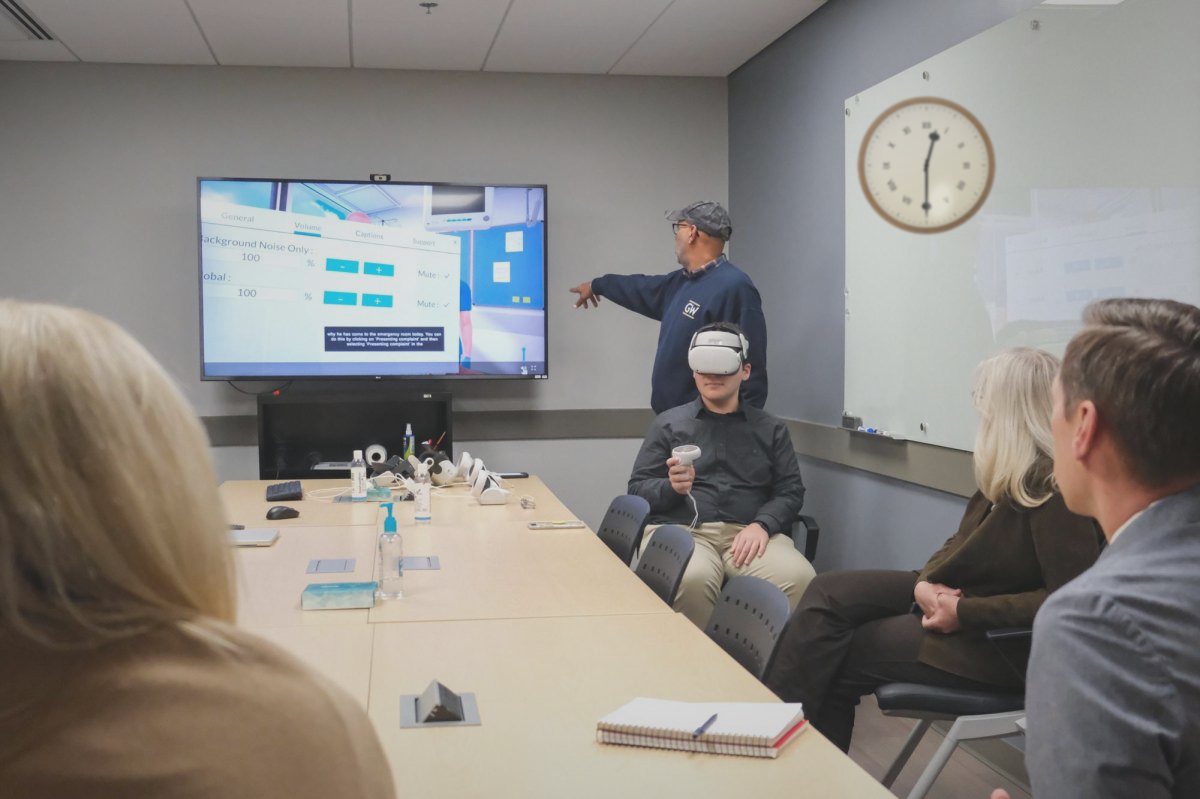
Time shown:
**12:30**
